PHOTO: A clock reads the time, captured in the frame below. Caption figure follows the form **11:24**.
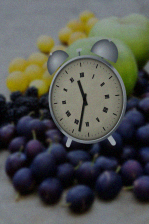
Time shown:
**11:33**
